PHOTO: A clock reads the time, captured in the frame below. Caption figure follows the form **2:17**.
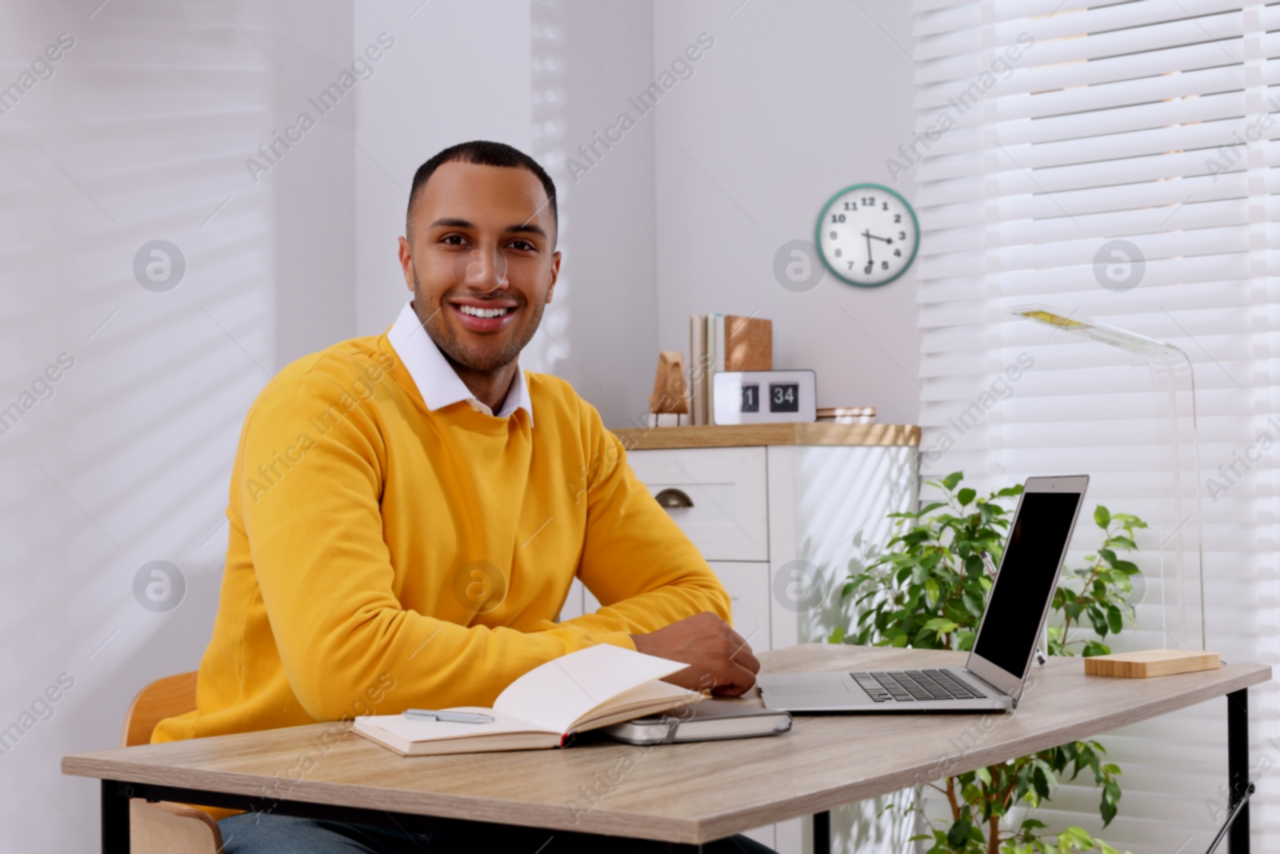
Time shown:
**3:29**
